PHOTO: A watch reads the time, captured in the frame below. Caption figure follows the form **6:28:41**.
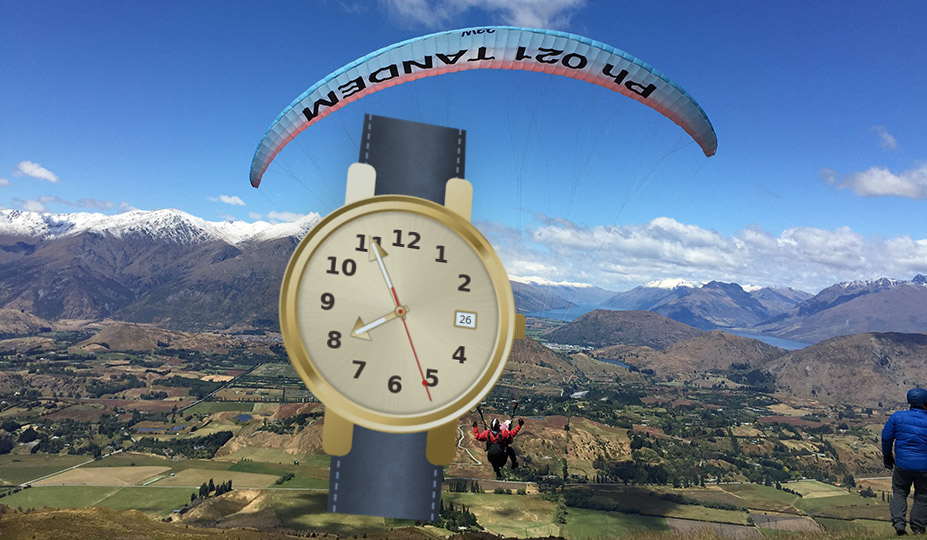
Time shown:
**7:55:26**
